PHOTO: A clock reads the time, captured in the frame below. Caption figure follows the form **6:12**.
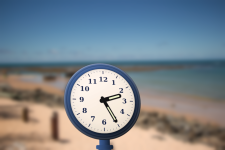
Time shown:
**2:25**
